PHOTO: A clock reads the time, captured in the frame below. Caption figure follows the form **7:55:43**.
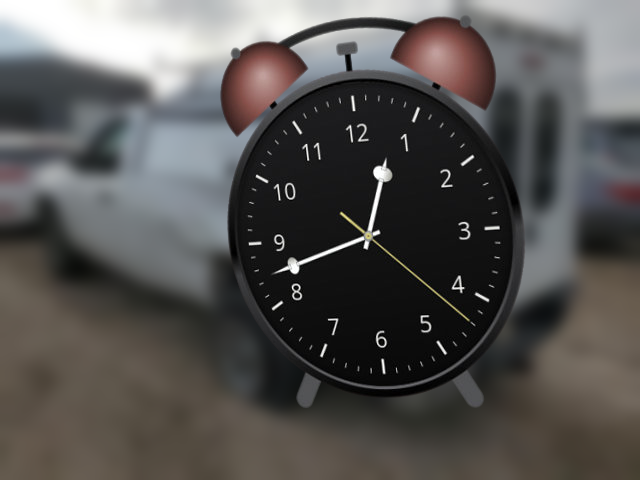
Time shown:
**12:42:22**
